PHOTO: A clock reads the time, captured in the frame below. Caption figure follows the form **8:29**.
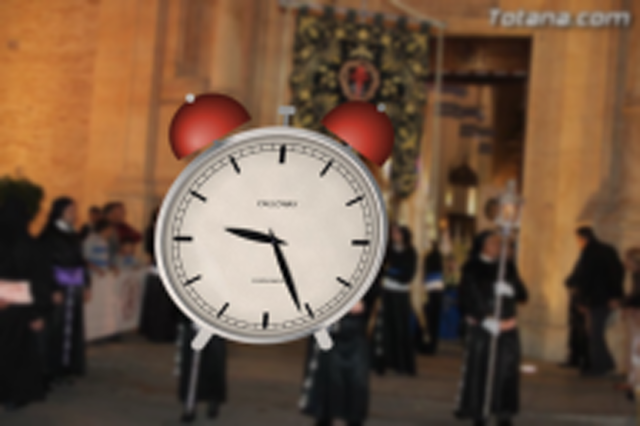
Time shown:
**9:26**
